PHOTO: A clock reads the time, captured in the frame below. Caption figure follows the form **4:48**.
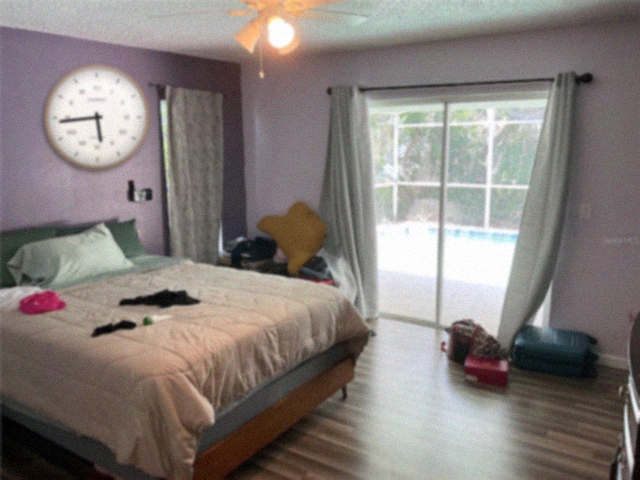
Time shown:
**5:44**
